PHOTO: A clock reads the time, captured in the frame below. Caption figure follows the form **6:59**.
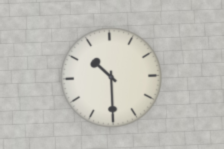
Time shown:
**10:30**
